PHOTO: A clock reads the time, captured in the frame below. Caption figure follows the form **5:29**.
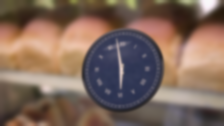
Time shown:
**5:58**
